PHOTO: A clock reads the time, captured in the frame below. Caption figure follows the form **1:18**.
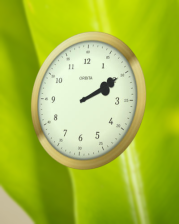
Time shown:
**2:10**
